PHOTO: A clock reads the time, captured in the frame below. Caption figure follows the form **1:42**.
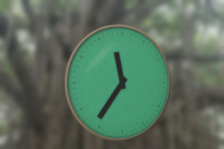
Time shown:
**11:36**
